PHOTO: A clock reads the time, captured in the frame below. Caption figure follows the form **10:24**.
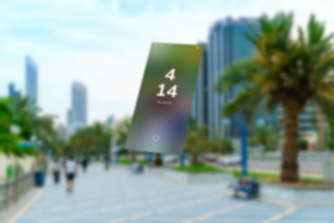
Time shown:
**4:14**
